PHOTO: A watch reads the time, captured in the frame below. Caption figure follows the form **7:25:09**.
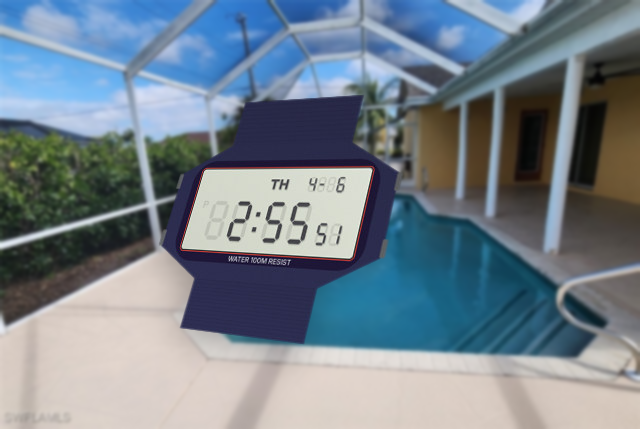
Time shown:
**2:55:51**
